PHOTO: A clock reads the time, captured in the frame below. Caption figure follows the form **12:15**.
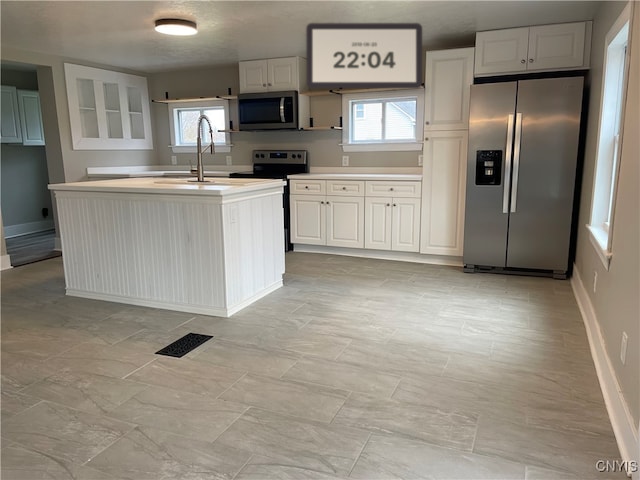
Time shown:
**22:04**
